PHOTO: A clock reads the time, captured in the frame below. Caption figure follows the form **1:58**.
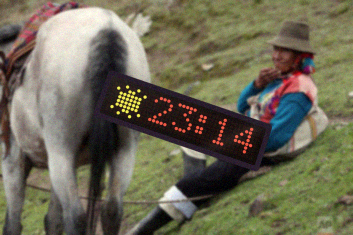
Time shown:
**23:14**
